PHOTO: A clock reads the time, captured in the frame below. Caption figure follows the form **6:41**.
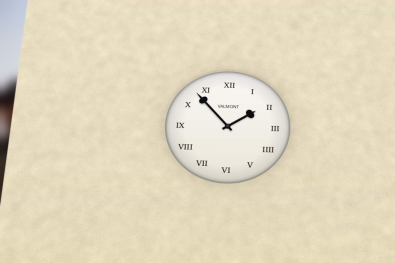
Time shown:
**1:53**
